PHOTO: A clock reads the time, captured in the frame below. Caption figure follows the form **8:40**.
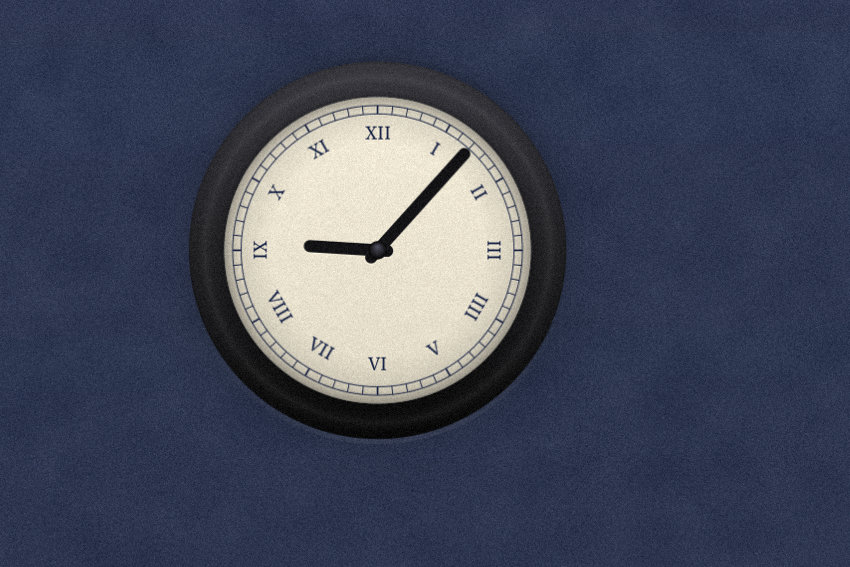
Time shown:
**9:07**
